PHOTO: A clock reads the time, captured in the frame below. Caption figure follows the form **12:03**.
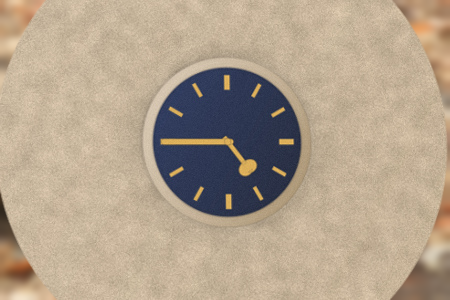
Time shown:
**4:45**
